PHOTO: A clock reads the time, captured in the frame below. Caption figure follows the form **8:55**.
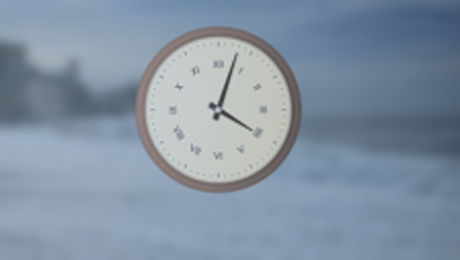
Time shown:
**4:03**
